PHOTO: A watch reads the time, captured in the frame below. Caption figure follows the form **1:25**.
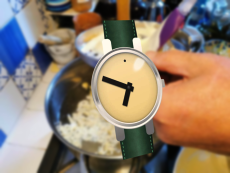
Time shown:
**6:49**
